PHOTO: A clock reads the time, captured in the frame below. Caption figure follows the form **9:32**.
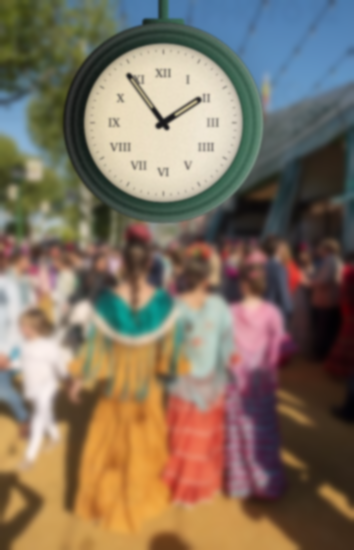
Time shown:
**1:54**
